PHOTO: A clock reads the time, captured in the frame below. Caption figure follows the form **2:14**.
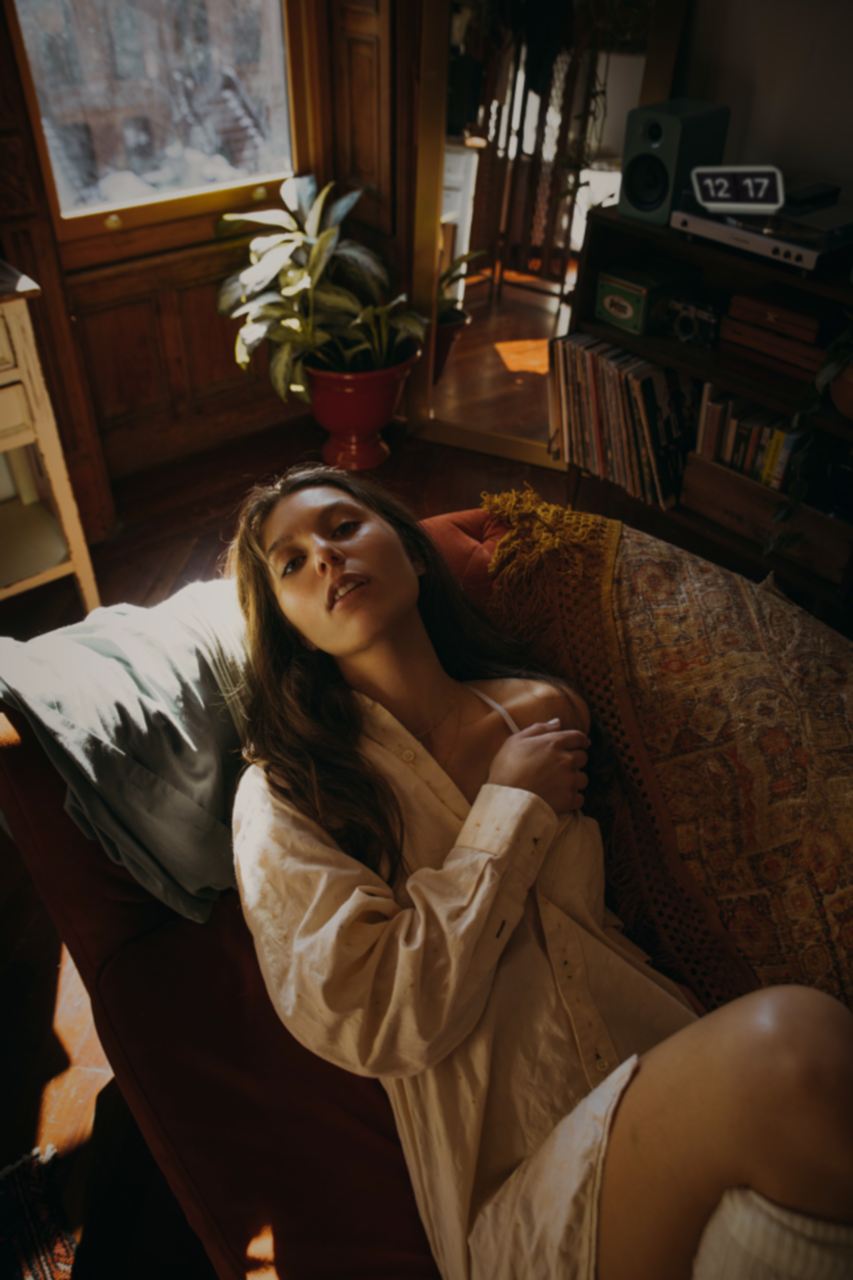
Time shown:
**12:17**
